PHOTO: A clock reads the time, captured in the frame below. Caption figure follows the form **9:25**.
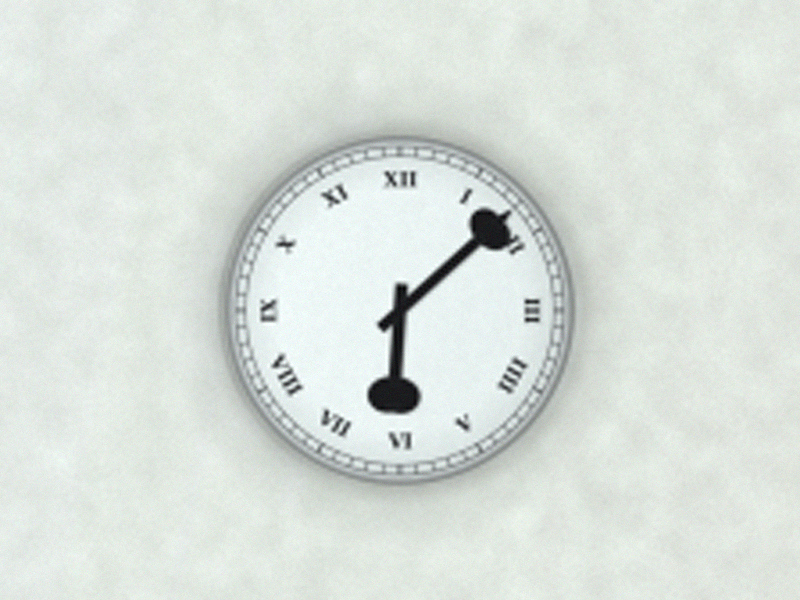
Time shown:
**6:08**
